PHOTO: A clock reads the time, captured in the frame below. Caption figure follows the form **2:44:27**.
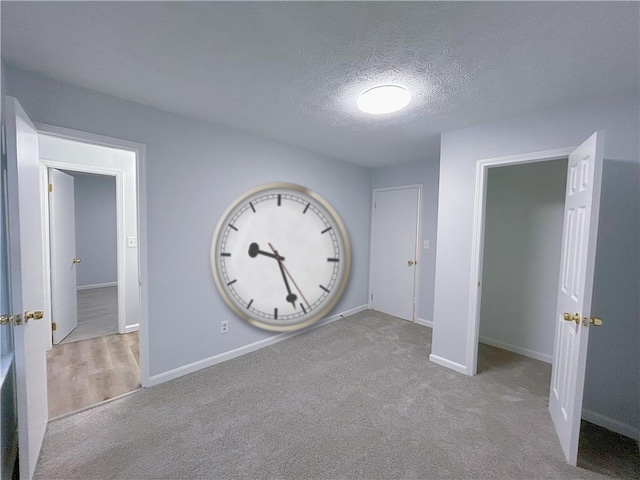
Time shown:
**9:26:24**
